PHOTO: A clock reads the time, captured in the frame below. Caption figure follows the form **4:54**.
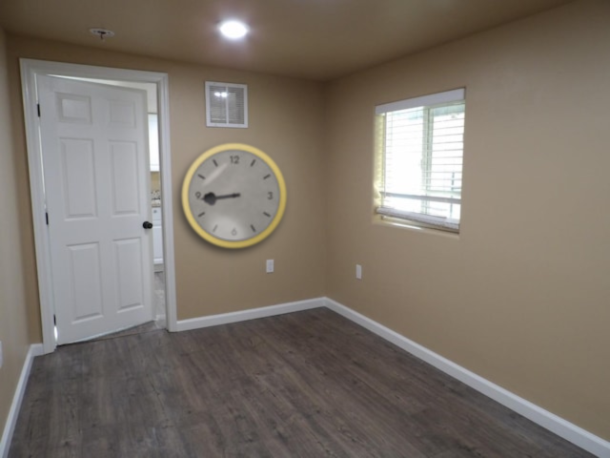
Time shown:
**8:44**
